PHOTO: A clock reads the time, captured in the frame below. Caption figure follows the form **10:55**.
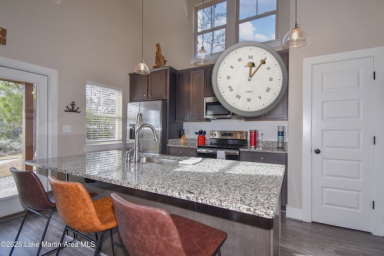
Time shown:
**12:06**
